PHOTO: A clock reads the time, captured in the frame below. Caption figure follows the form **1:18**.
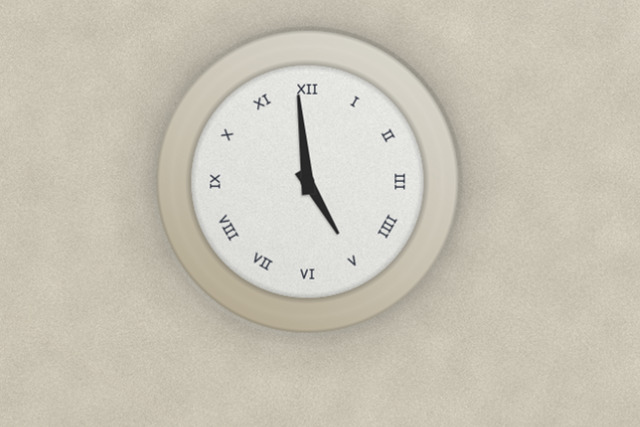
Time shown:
**4:59**
